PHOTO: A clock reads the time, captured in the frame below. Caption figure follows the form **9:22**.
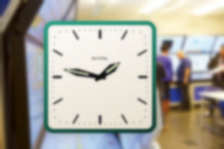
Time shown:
**1:47**
